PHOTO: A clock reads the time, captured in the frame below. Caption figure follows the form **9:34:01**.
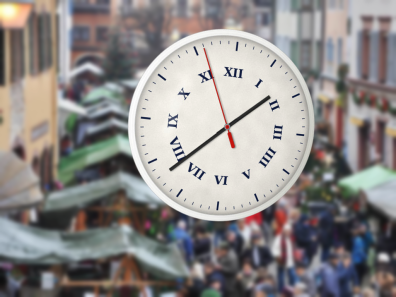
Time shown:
**1:37:56**
